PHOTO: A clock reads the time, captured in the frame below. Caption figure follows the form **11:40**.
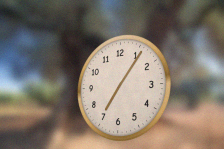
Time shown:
**7:06**
